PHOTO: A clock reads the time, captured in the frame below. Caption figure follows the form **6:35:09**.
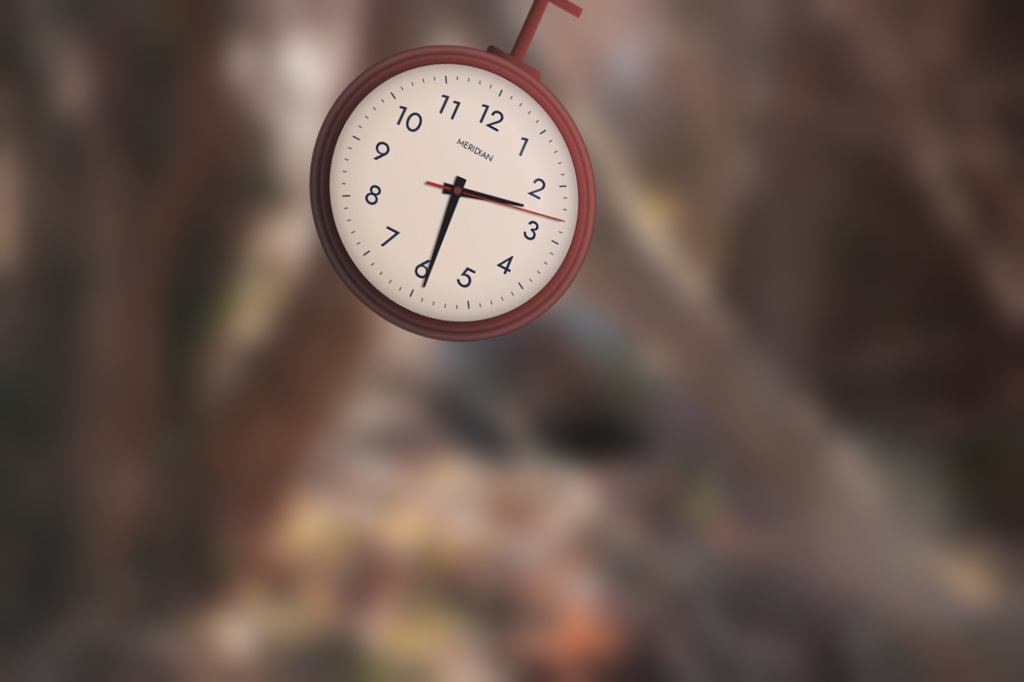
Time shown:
**2:29:13**
